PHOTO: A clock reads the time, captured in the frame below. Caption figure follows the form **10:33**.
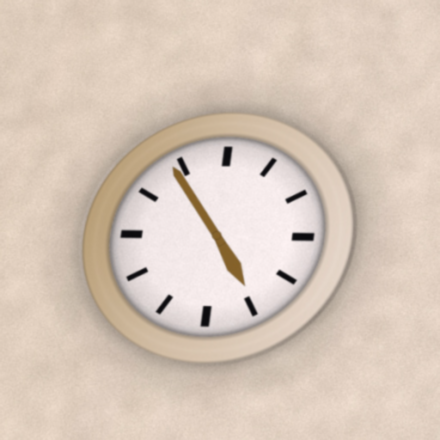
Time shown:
**4:54**
